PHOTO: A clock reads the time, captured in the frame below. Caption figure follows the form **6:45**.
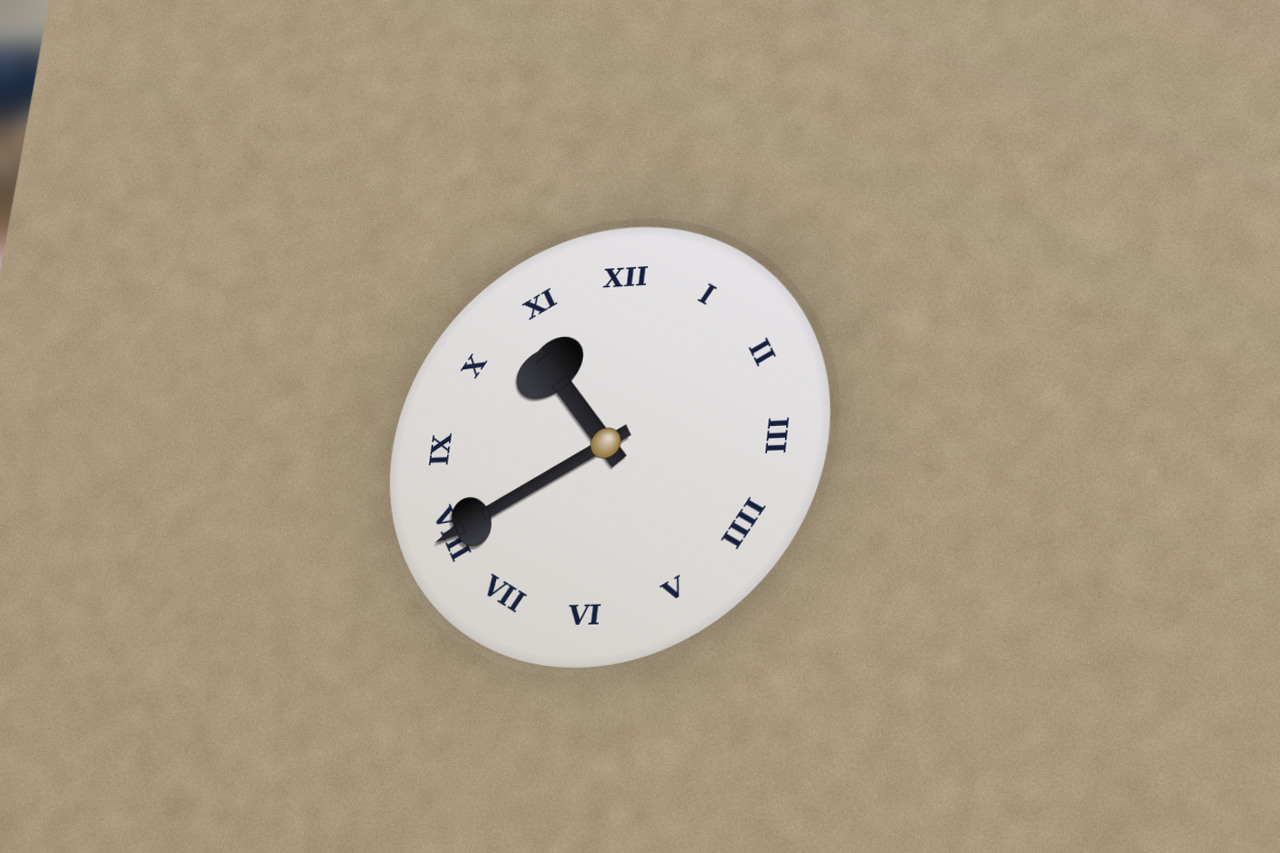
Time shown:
**10:40**
